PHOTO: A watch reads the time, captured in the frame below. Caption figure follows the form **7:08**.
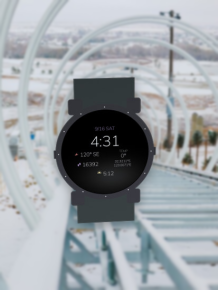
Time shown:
**4:31**
